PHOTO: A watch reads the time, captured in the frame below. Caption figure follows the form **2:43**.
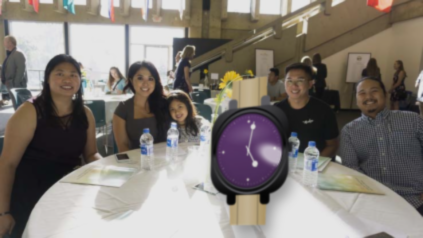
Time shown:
**5:02**
